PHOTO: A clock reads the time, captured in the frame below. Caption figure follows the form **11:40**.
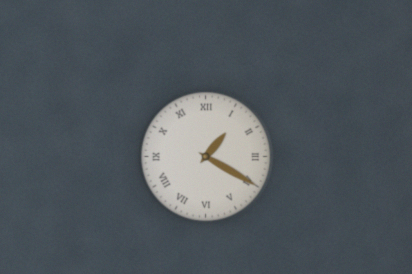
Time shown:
**1:20**
